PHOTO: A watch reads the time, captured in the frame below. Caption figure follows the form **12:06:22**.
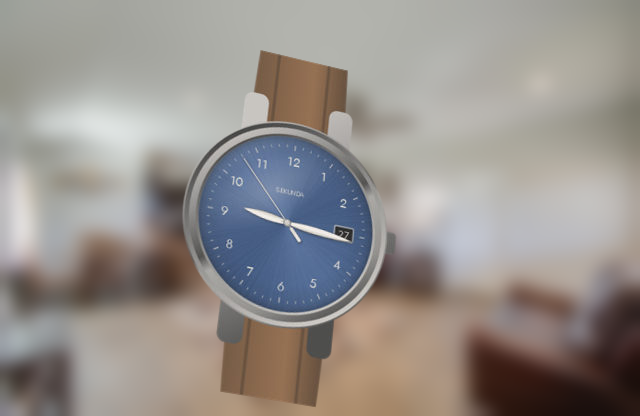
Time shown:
**9:15:53**
